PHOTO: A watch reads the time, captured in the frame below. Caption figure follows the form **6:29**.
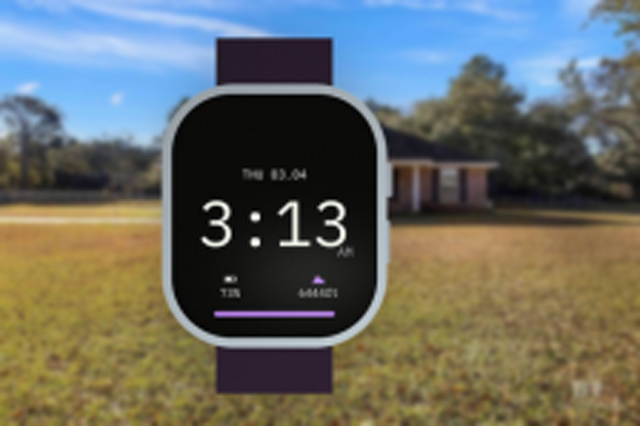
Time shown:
**3:13**
